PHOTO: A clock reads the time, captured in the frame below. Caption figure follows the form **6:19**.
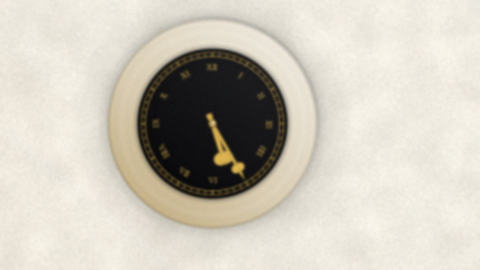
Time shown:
**5:25**
